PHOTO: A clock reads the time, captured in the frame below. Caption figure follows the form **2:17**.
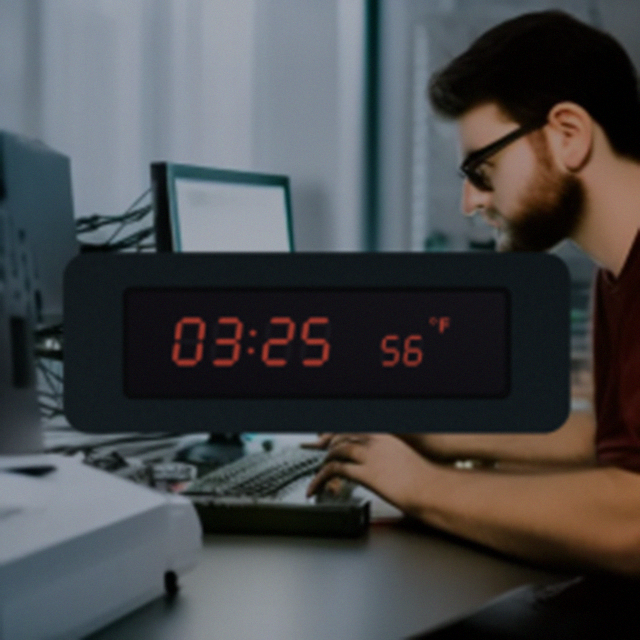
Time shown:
**3:25**
